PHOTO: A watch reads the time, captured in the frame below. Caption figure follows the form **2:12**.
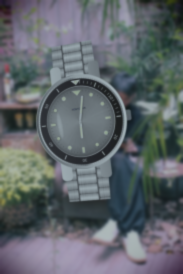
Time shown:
**6:02**
